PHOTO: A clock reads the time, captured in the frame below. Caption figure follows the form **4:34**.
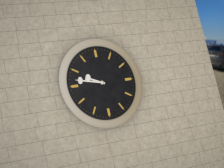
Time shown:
**9:47**
